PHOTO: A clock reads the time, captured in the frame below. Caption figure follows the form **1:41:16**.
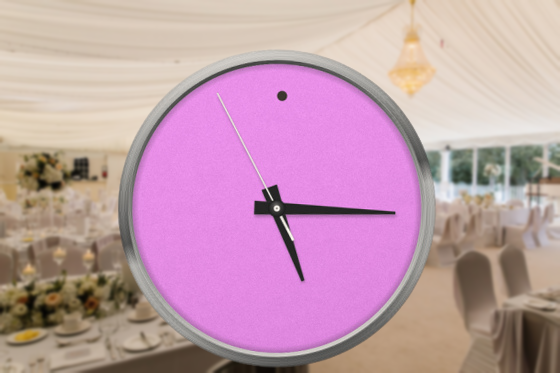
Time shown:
**5:14:55**
